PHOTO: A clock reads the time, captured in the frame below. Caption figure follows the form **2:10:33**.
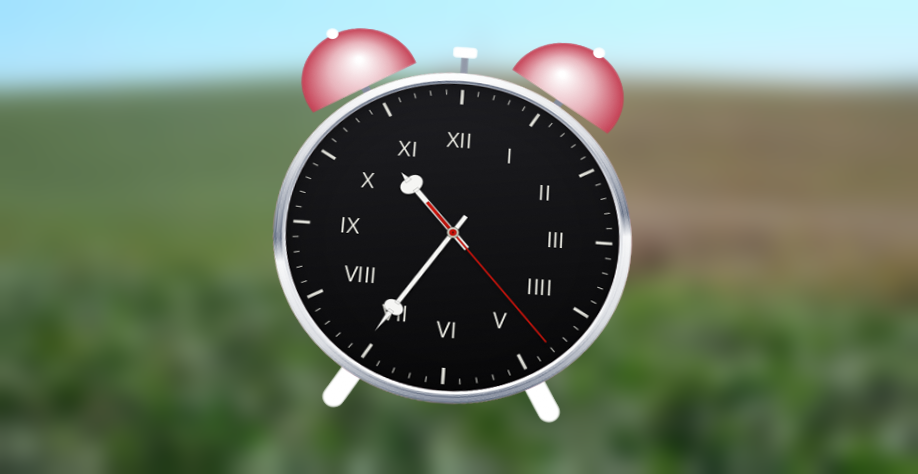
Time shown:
**10:35:23**
